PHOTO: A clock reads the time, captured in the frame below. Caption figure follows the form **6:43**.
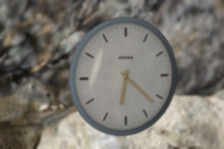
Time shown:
**6:22**
